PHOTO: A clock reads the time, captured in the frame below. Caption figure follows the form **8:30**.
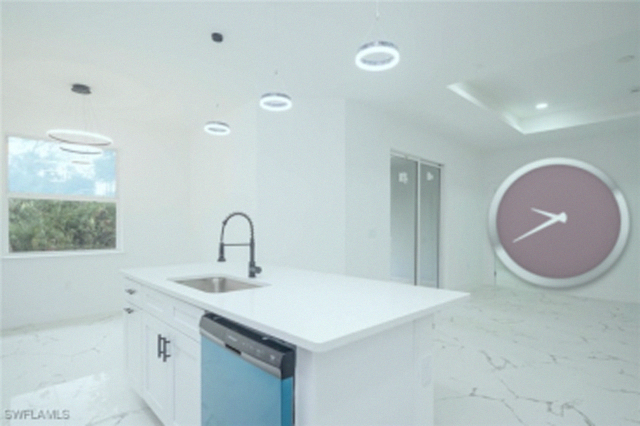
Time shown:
**9:40**
